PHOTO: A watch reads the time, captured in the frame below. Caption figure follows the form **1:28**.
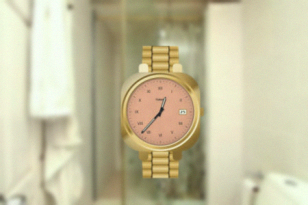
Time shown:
**12:37**
